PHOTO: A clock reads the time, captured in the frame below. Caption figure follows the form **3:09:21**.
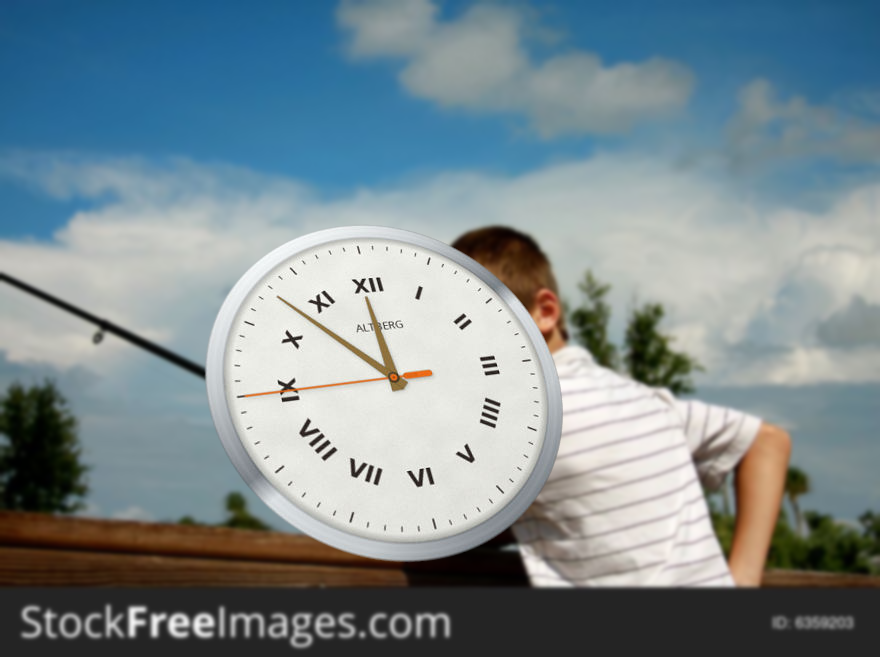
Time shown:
**11:52:45**
